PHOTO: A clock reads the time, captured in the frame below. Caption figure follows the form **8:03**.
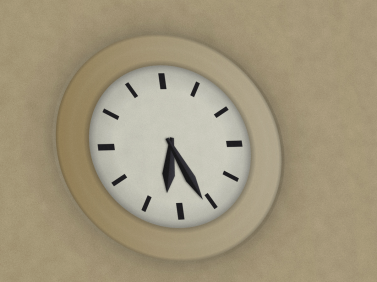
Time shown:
**6:26**
